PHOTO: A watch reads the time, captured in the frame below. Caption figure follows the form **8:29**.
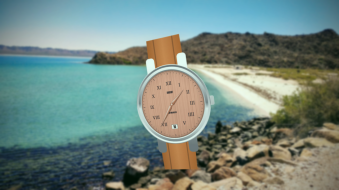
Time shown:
**1:36**
